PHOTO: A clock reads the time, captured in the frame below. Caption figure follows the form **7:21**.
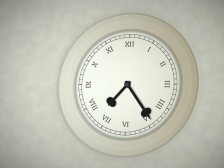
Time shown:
**7:24**
